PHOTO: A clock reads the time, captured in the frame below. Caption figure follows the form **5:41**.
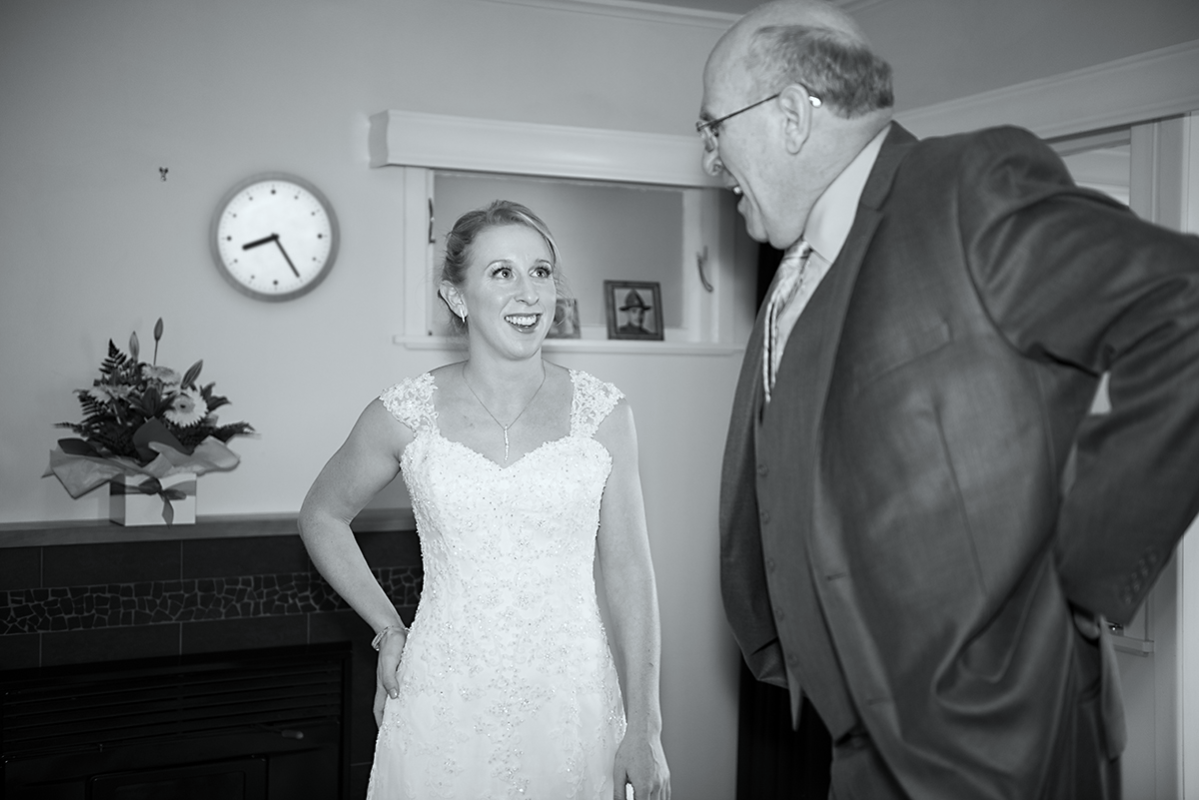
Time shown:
**8:25**
